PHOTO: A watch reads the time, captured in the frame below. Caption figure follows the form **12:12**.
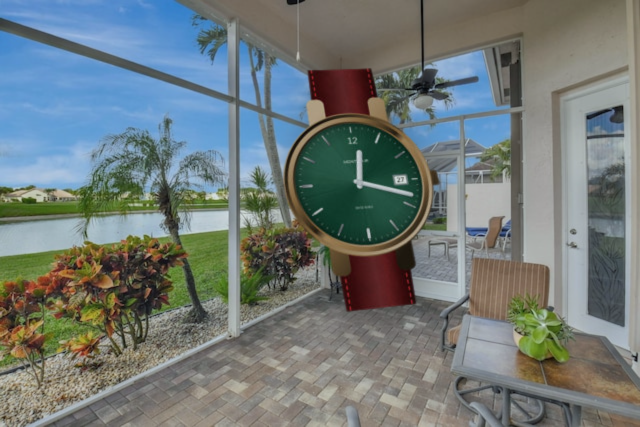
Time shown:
**12:18**
